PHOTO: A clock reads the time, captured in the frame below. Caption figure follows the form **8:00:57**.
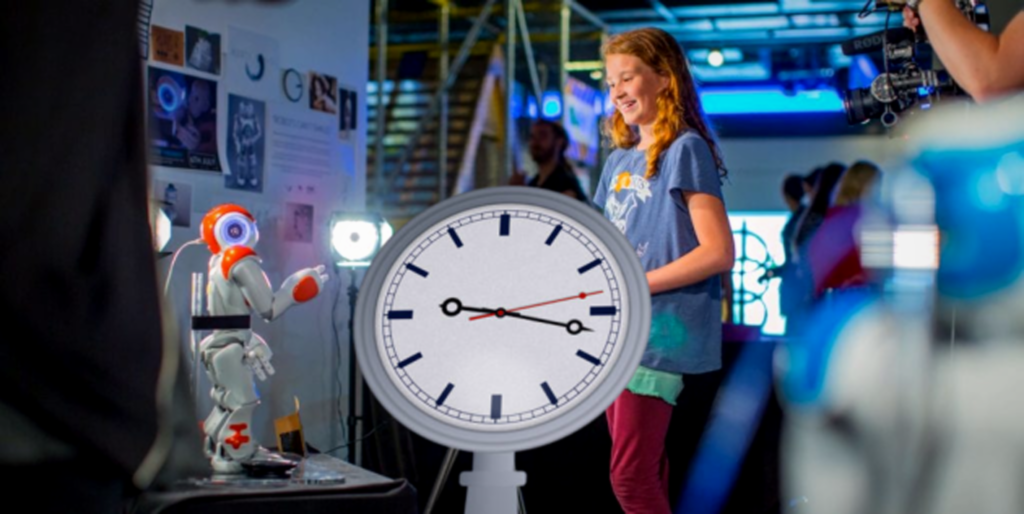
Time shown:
**9:17:13**
